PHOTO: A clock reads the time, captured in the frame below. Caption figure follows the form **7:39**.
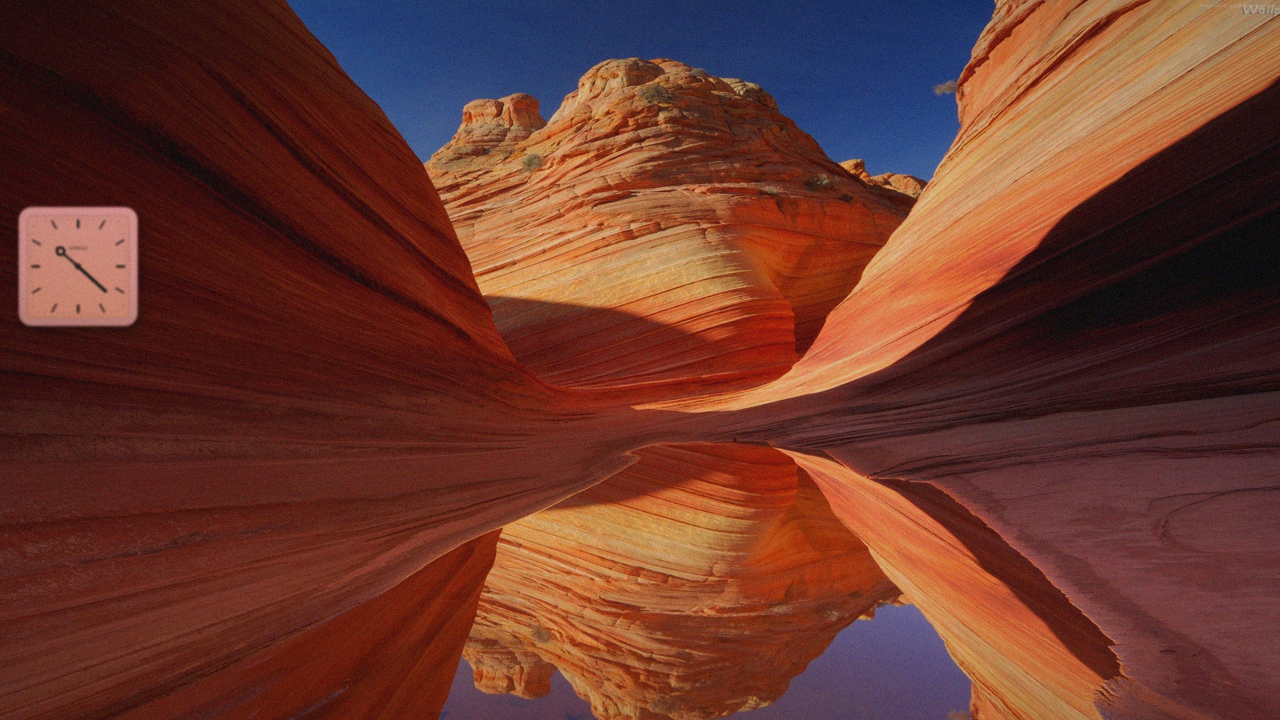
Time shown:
**10:22**
